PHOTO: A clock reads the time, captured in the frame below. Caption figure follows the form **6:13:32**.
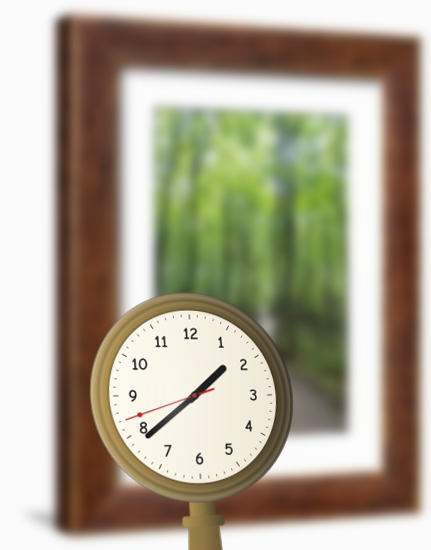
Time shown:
**1:38:42**
